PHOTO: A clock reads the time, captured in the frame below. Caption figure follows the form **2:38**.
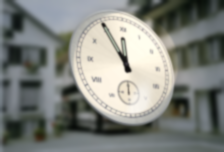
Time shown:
**11:55**
